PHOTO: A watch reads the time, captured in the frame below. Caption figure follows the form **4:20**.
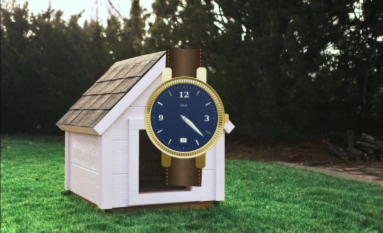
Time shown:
**4:22**
